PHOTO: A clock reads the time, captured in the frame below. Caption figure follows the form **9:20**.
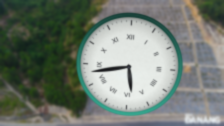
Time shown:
**5:43**
